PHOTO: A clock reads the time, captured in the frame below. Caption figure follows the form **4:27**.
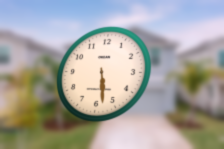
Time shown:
**5:28**
